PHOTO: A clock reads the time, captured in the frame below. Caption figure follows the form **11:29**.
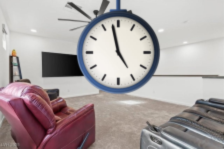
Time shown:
**4:58**
